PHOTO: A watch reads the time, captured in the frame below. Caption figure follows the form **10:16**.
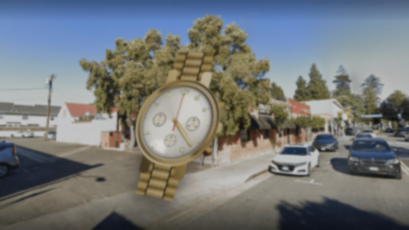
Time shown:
**4:22**
